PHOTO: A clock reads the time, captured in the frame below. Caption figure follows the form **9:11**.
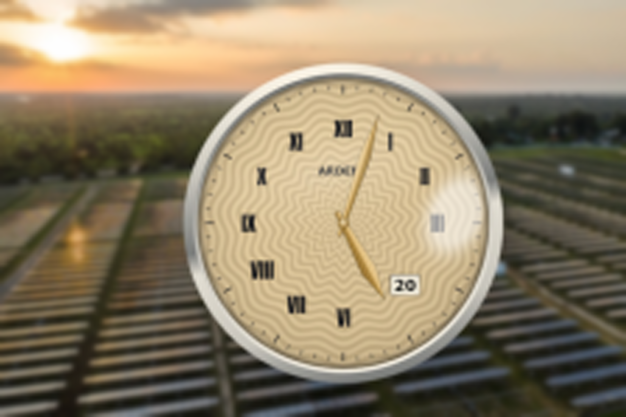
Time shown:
**5:03**
